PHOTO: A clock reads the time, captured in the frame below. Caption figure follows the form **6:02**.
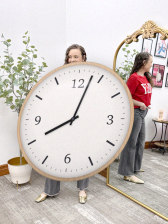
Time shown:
**8:03**
